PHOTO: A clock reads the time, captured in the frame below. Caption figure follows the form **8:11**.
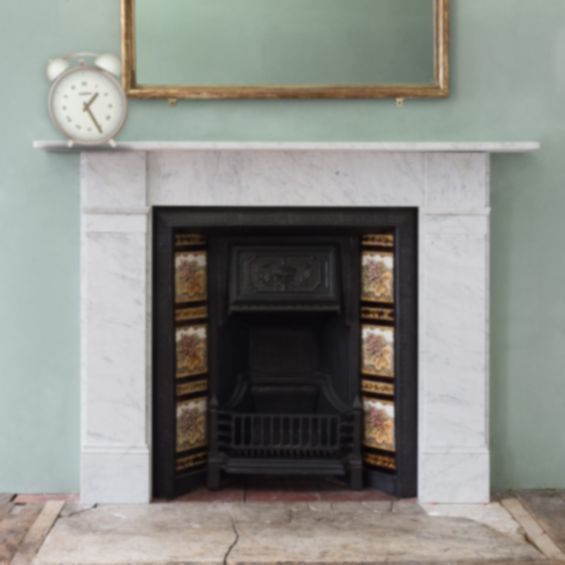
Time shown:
**1:26**
